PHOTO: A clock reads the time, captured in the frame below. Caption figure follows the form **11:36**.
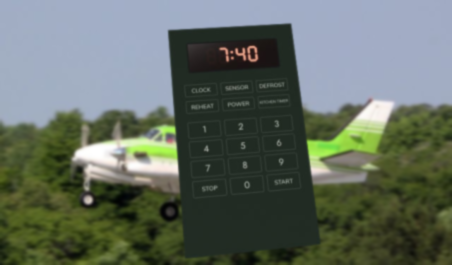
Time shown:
**7:40**
